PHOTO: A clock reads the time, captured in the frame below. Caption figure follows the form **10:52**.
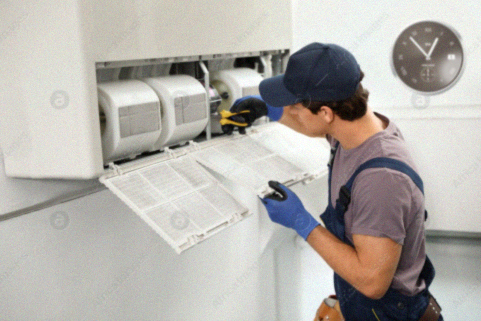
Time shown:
**12:53**
